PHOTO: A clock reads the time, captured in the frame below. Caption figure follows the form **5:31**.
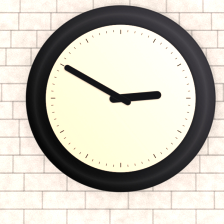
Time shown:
**2:50**
